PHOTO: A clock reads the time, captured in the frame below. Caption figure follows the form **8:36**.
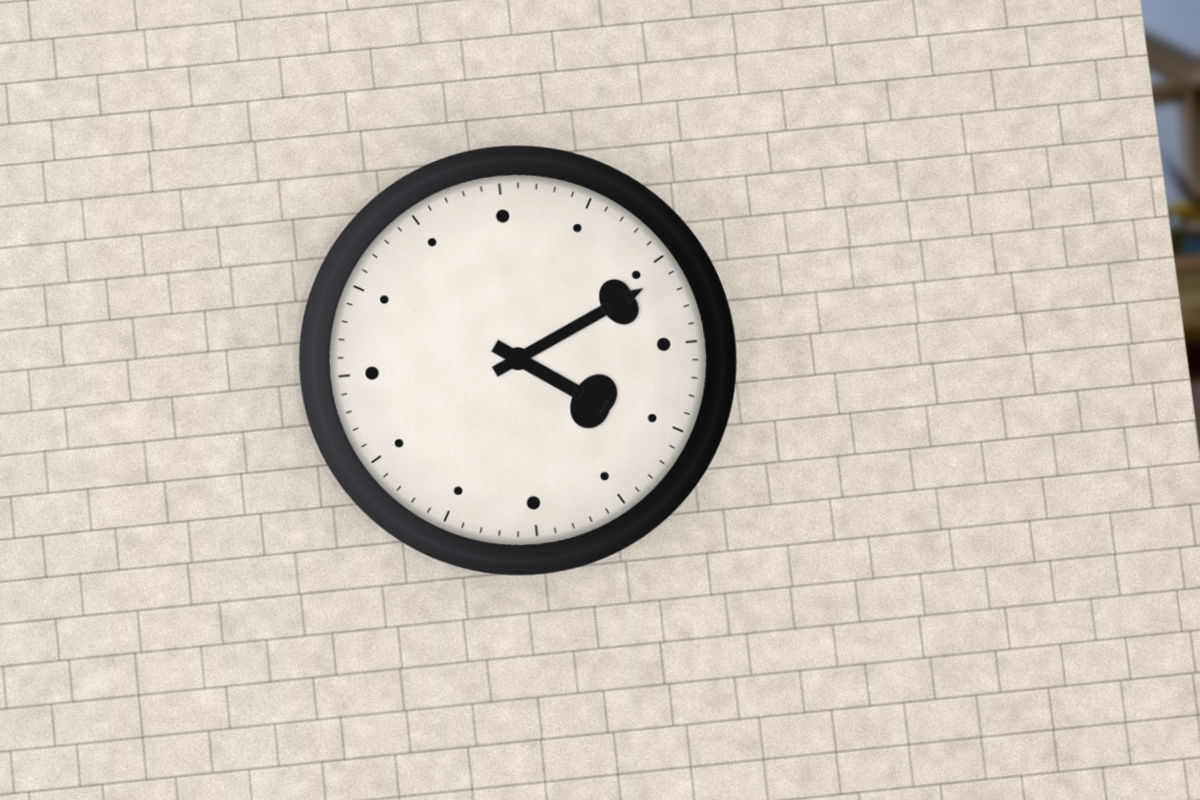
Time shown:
**4:11**
